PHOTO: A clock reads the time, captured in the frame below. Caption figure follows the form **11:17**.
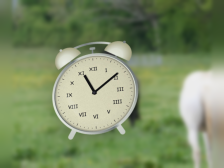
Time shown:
**11:09**
